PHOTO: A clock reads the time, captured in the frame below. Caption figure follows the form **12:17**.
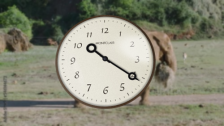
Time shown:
**10:21**
